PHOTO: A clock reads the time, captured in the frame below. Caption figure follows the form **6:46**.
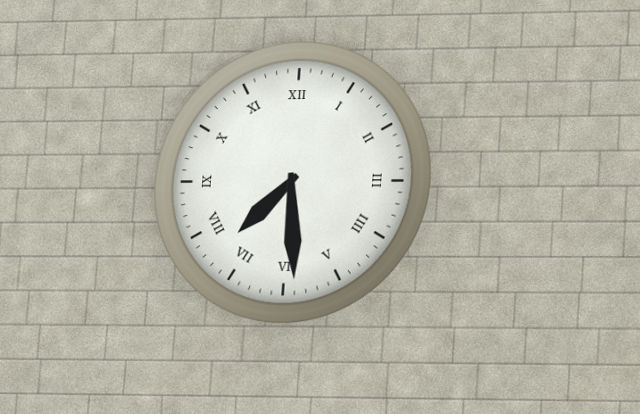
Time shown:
**7:29**
